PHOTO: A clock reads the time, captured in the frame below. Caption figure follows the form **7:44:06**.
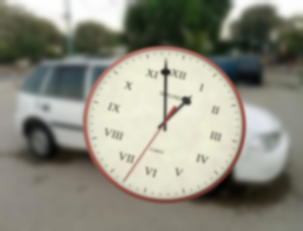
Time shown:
**12:57:33**
